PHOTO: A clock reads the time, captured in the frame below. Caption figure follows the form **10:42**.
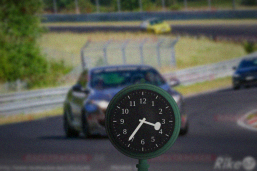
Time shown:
**3:36**
